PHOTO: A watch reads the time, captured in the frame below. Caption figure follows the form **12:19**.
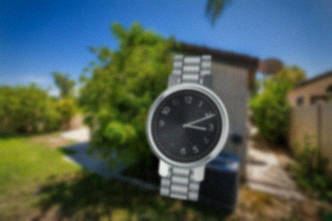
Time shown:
**3:11**
